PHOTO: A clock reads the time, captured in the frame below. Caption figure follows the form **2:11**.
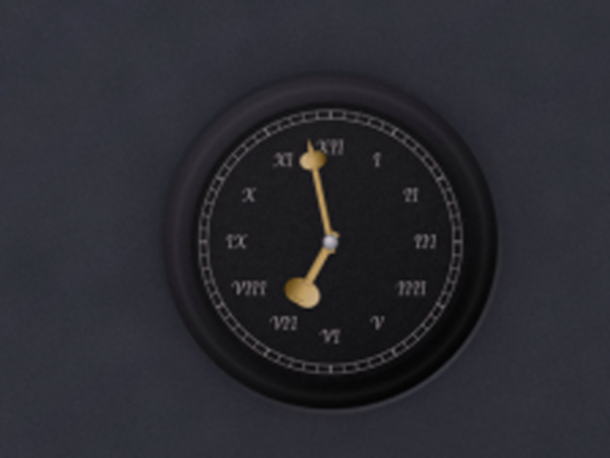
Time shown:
**6:58**
